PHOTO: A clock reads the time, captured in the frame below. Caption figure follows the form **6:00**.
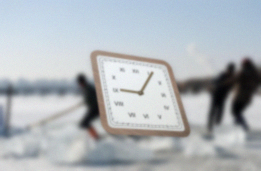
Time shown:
**9:06**
